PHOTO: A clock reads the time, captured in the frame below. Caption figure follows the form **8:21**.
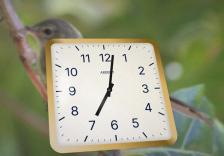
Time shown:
**7:02**
